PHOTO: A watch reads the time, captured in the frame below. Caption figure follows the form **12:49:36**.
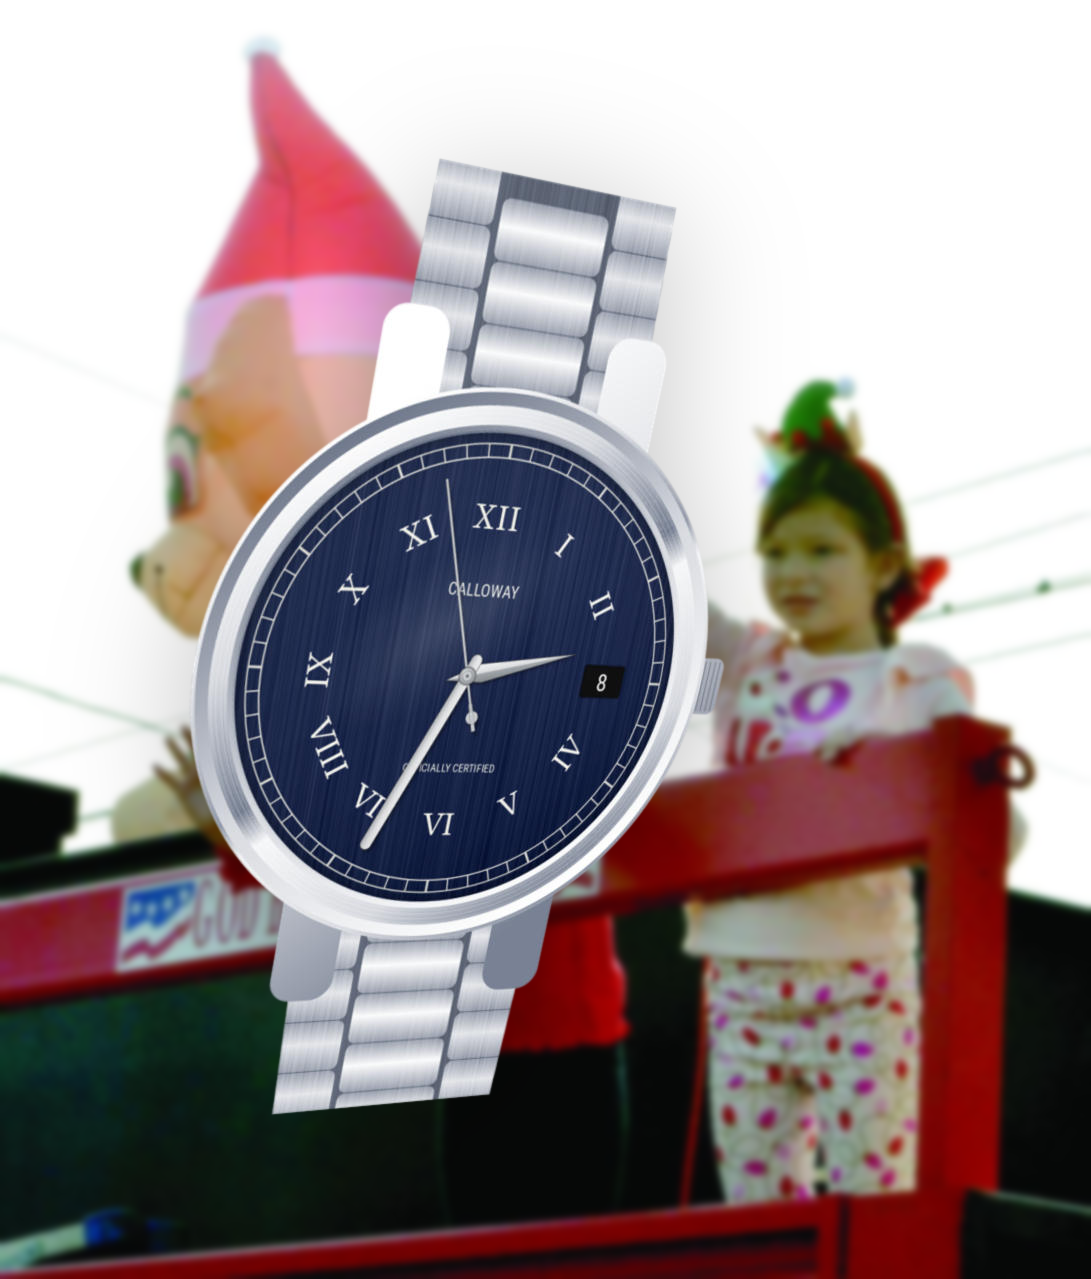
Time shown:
**2:33:57**
